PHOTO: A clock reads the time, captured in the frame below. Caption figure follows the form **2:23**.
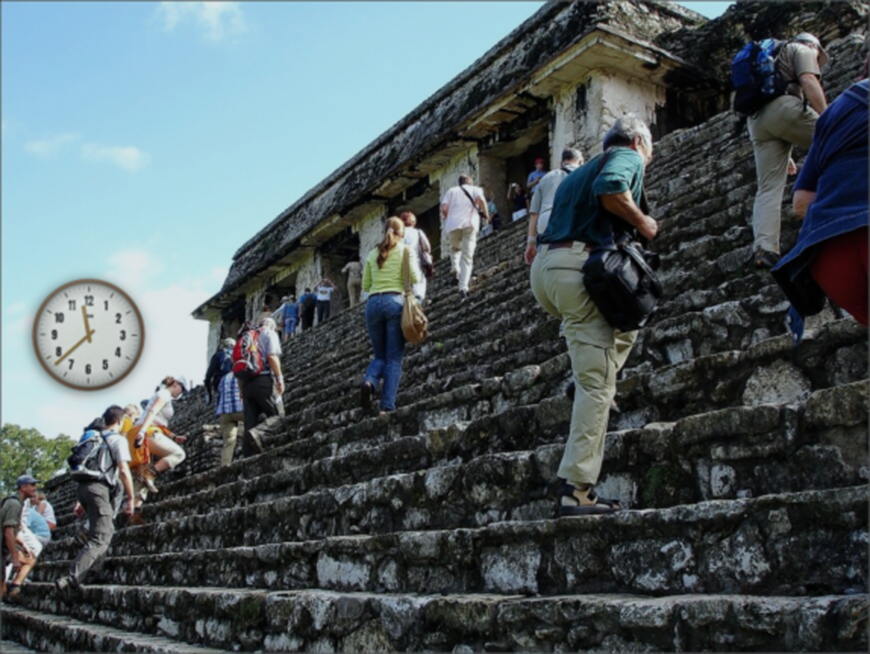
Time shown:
**11:38**
